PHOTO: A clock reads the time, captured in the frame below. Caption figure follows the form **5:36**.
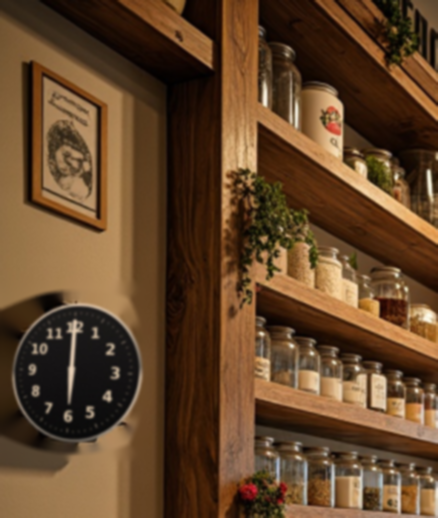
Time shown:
**6:00**
